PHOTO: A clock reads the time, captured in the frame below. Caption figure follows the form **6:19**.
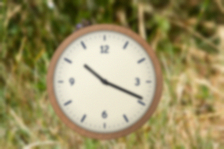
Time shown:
**10:19**
